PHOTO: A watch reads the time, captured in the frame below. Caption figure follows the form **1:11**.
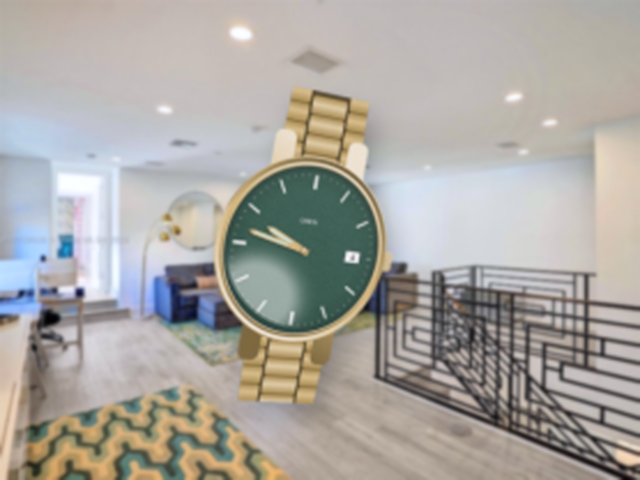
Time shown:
**9:47**
